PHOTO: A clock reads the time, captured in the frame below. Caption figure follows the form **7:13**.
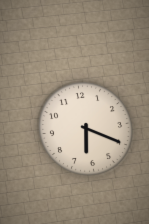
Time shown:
**6:20**
